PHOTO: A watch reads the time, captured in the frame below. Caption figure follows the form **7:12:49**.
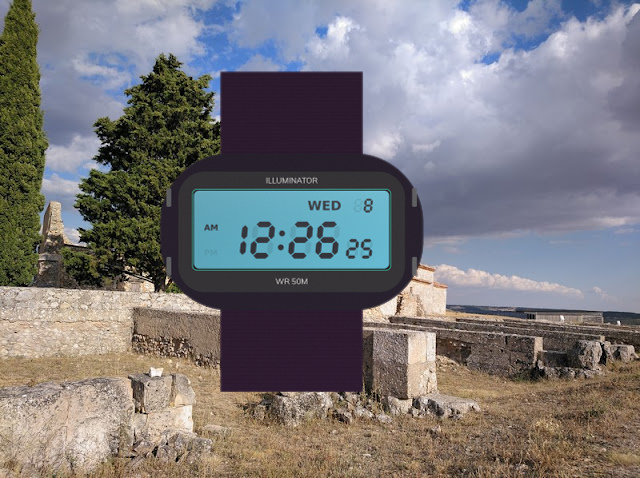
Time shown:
**12:26:25**
